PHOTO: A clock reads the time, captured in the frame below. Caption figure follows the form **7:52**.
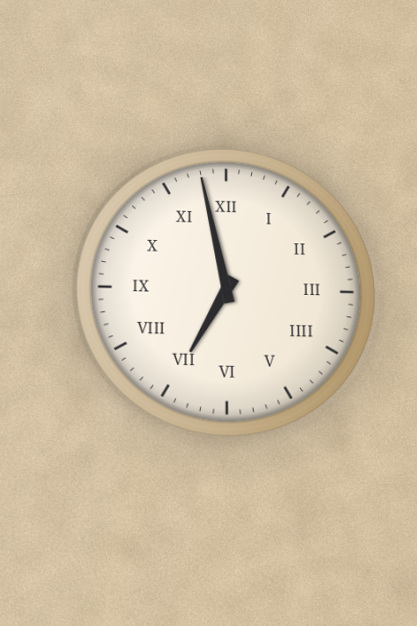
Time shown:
**6:58**
